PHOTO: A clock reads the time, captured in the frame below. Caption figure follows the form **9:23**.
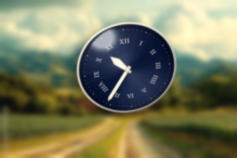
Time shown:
**10:36**
